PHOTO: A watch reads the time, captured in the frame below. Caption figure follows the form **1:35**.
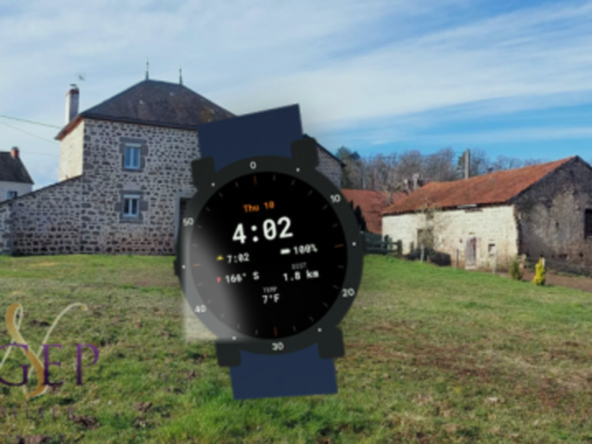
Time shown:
**4:02**
